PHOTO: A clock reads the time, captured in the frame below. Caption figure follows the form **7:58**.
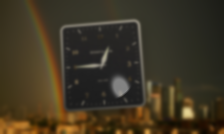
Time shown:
**12:45**
